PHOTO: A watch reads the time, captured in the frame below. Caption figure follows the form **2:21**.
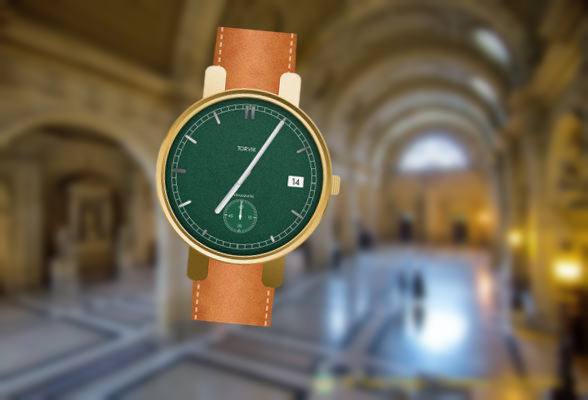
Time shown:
**7:05**
